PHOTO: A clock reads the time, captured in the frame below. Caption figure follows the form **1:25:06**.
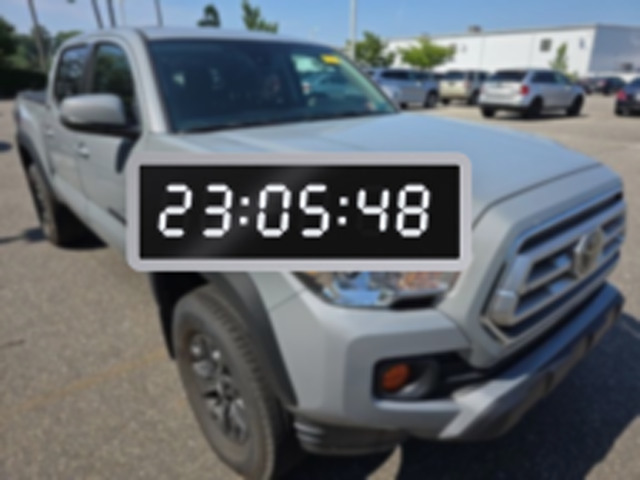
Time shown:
**23:05:48**
